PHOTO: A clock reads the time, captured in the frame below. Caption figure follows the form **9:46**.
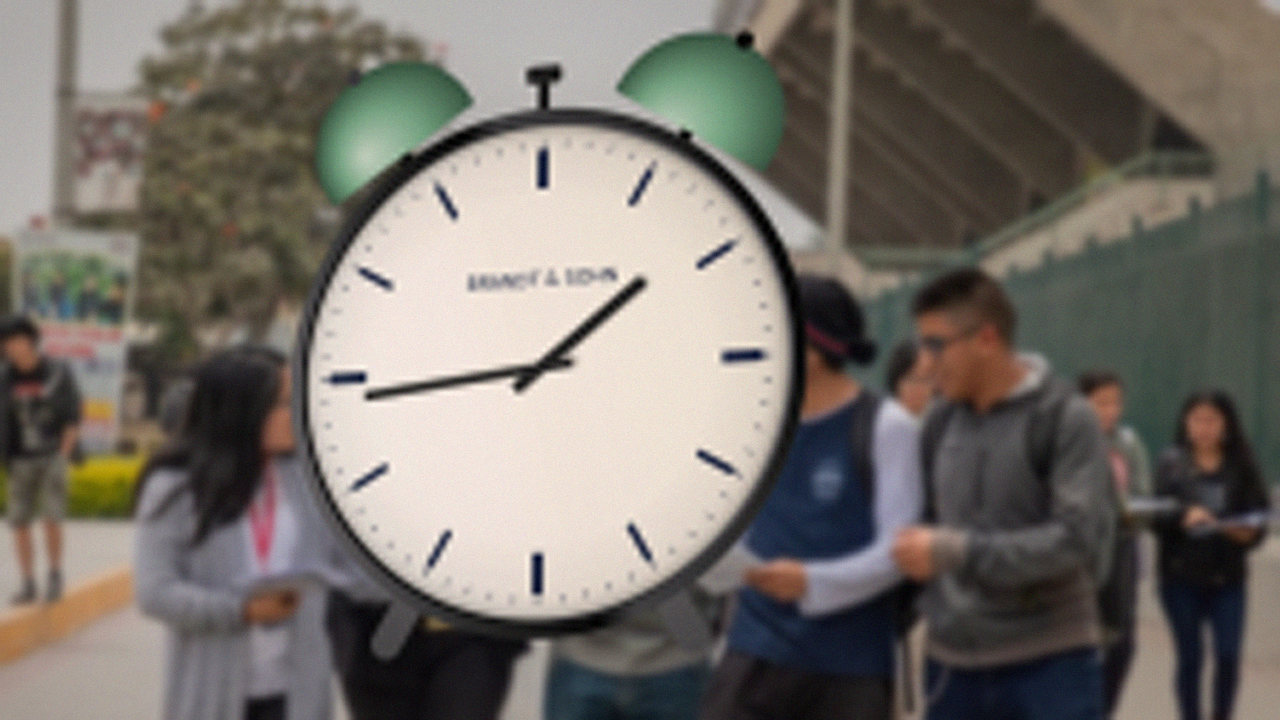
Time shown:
**1:44**
